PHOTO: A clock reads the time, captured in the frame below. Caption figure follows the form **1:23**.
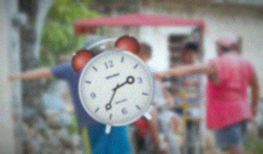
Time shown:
**2:37**
